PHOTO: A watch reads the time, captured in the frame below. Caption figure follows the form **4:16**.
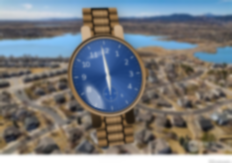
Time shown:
**5:59**
